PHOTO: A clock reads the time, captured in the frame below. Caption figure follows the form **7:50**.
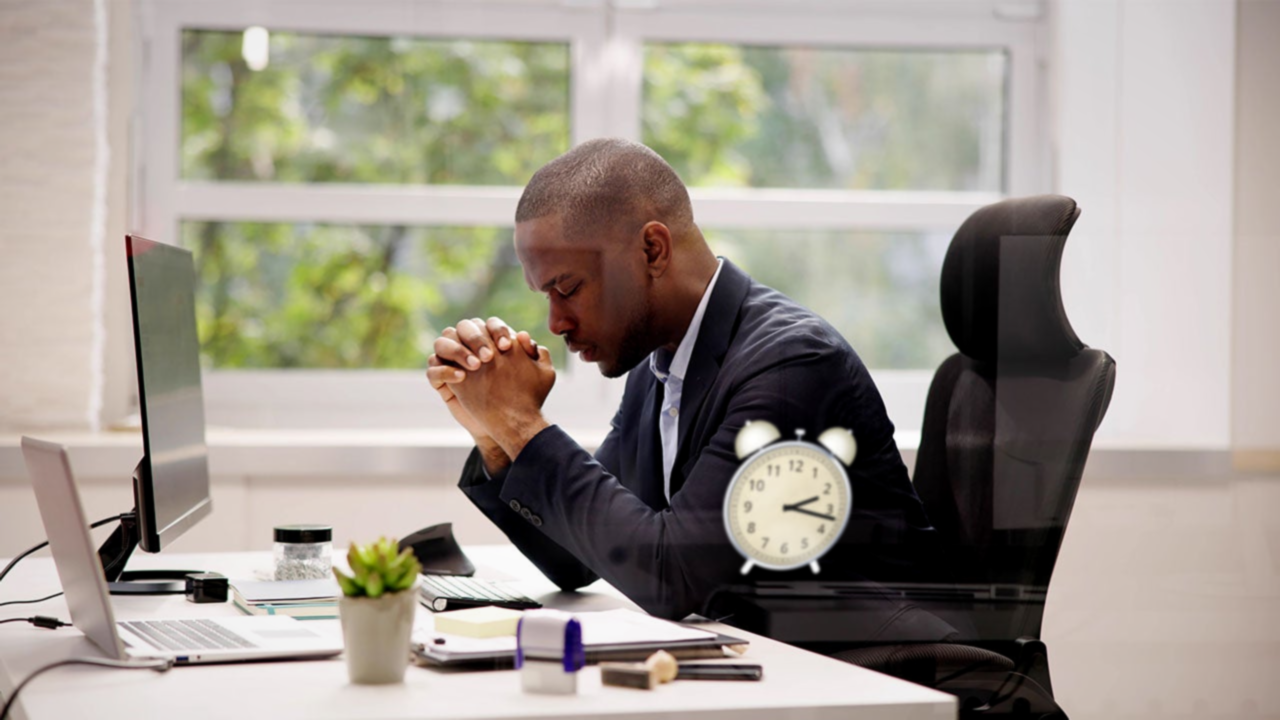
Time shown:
**2:17**
